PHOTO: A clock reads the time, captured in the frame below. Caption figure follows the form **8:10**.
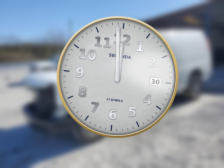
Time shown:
**11:59**
